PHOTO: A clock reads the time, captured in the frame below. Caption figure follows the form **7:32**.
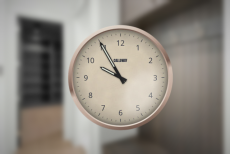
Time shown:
**9:55**
